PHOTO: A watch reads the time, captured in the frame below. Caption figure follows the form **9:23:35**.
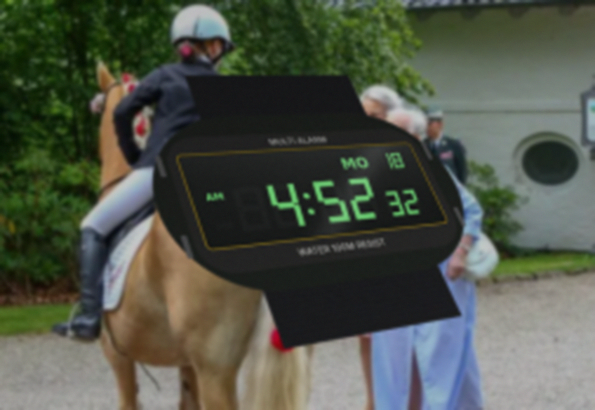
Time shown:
**4:52:32**
